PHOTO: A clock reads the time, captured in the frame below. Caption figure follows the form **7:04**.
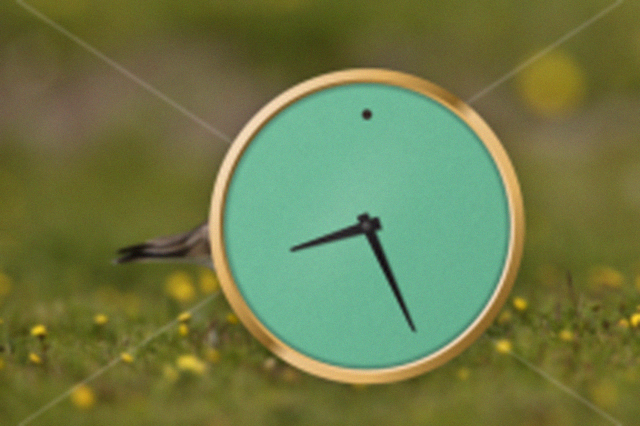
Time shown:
**8:26**
